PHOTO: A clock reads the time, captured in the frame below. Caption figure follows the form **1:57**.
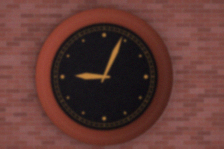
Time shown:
**9:04**
